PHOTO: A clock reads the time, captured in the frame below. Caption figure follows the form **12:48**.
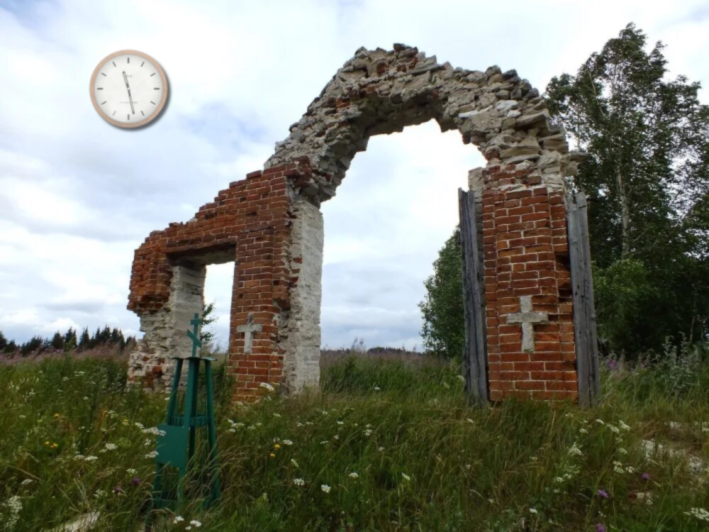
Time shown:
**11:28**
